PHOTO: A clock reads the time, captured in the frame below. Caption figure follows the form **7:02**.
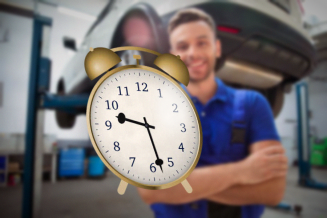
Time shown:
**9:28**
